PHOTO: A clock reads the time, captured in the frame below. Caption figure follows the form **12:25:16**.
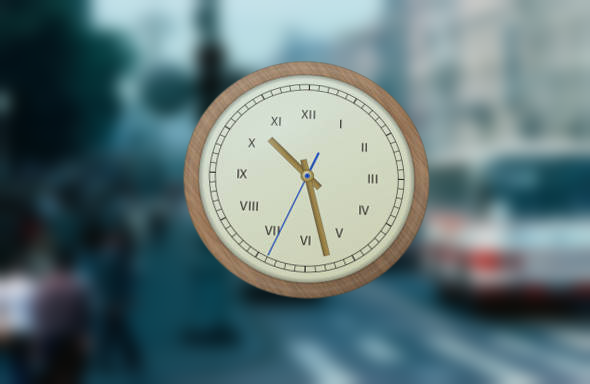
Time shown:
**10:27:34**
